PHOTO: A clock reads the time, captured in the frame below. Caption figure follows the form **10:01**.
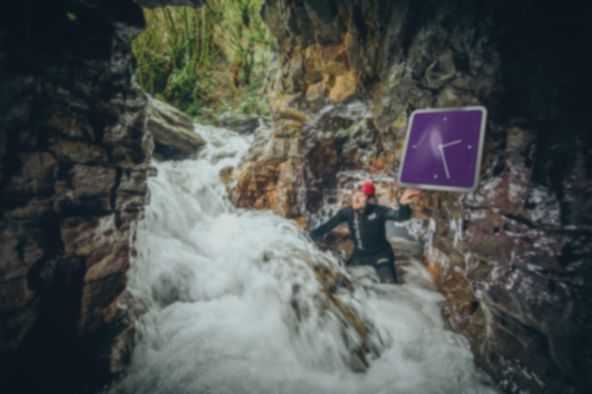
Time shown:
**2:26**
